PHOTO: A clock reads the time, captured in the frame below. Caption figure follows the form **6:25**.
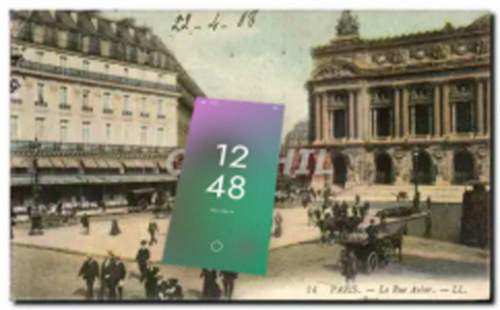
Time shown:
**12:48**
